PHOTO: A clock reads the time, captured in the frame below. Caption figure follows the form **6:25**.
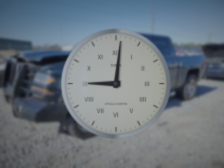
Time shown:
**9:01**
